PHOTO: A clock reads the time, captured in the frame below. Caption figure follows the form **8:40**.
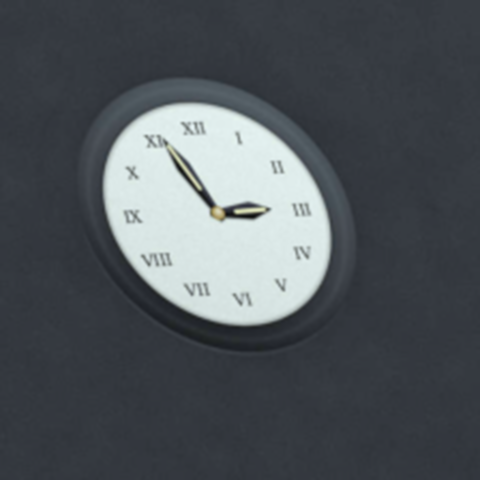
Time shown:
**2:56**
